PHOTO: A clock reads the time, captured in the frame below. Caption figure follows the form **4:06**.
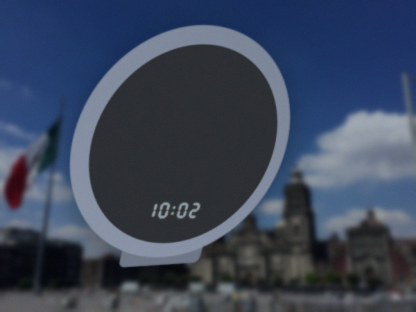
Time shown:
**10:02**
